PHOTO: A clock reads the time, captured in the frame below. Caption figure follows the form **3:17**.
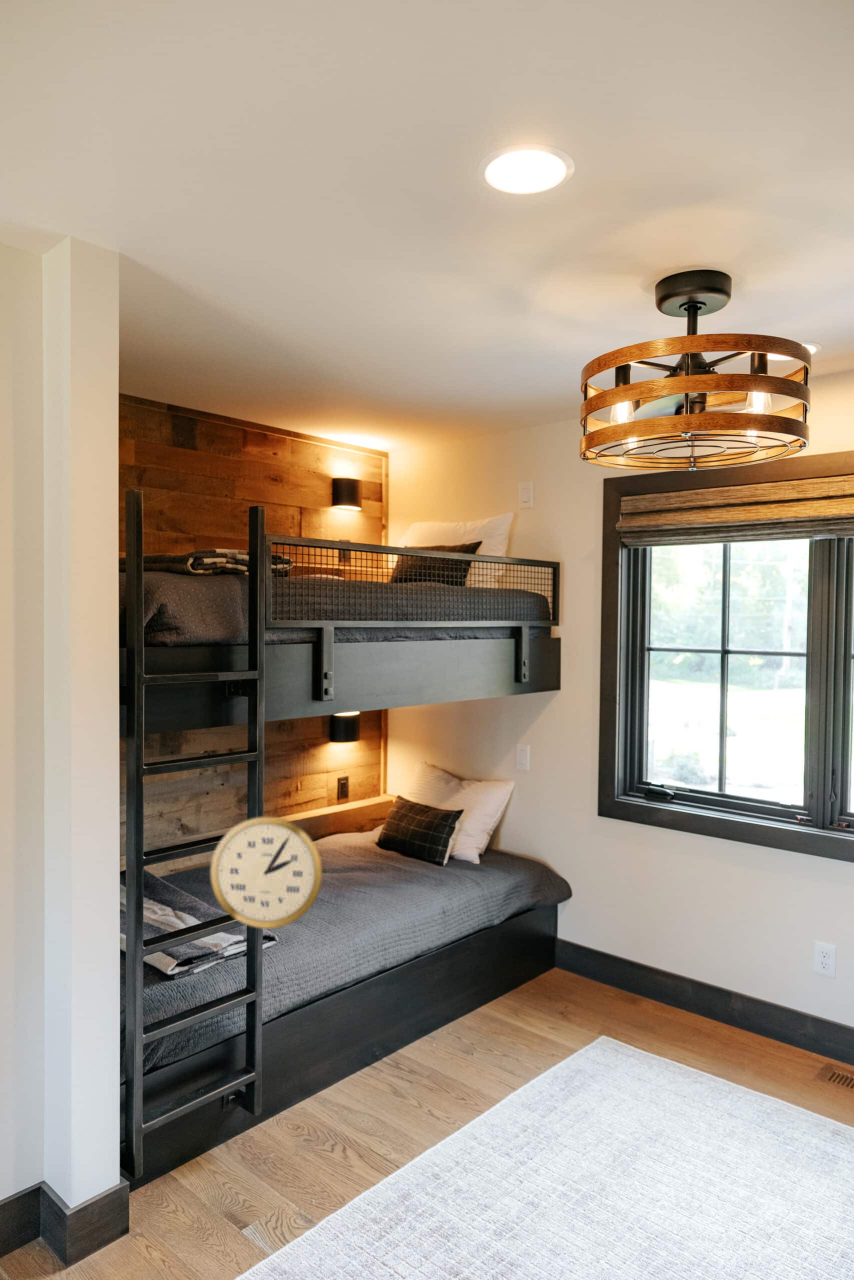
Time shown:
**2:05**
